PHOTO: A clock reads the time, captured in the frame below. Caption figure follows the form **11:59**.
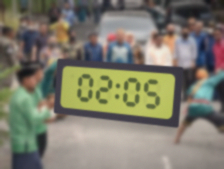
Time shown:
**2:05**
